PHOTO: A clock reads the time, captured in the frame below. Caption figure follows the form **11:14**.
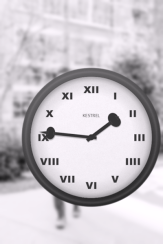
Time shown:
**1:46**
